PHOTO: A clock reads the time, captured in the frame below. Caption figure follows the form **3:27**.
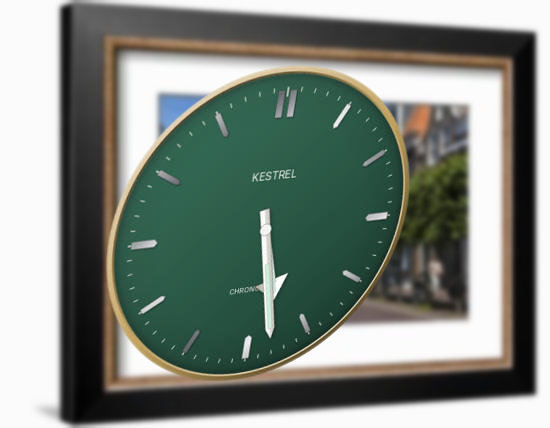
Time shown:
**5:28**
